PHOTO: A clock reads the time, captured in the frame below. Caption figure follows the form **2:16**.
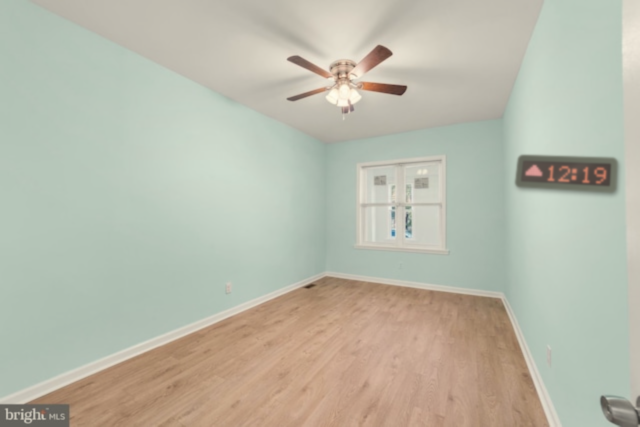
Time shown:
**12:19**
